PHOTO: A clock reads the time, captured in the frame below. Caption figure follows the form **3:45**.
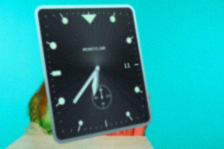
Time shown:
**6:38**
